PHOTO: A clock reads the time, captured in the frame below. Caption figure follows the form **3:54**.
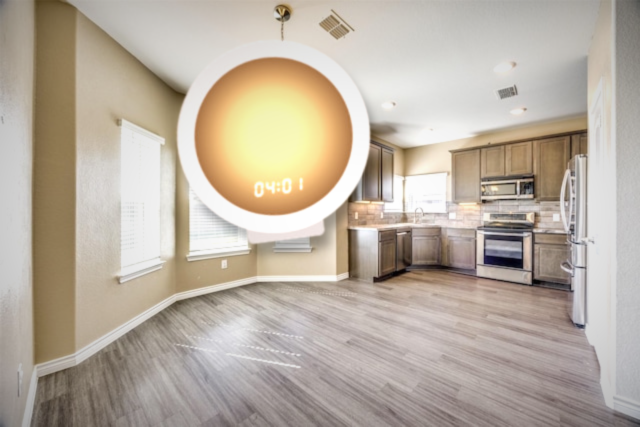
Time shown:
**4:01**
